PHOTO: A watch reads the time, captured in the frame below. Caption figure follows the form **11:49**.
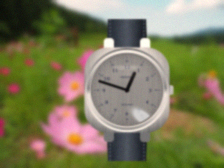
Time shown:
**12:48**
